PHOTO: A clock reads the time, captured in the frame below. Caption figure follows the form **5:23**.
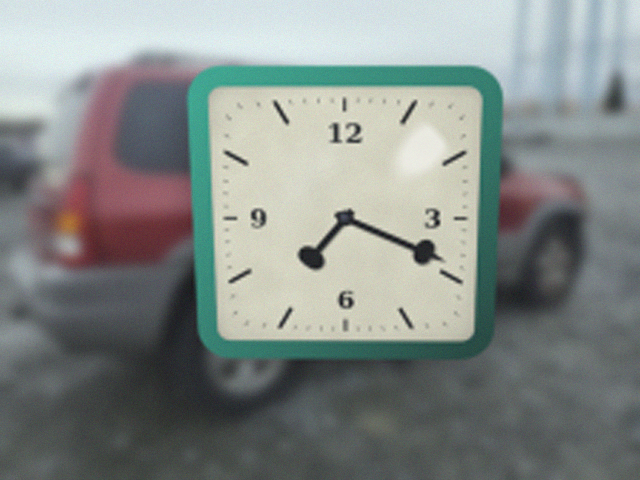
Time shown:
**7:19**
